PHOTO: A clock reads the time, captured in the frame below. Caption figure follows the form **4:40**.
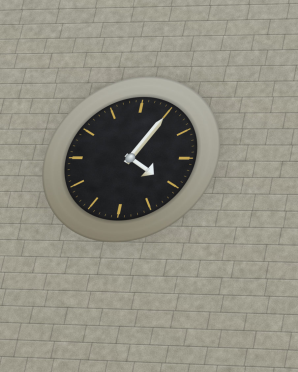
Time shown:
**4:05**
